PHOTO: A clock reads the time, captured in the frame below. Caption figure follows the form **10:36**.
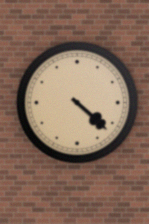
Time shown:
**4:22**
